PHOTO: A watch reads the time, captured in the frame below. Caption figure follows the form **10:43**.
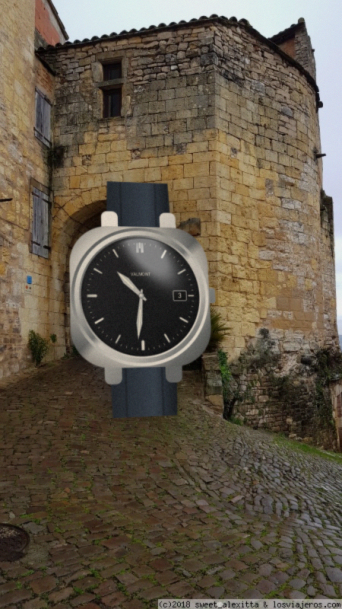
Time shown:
**10:31**
